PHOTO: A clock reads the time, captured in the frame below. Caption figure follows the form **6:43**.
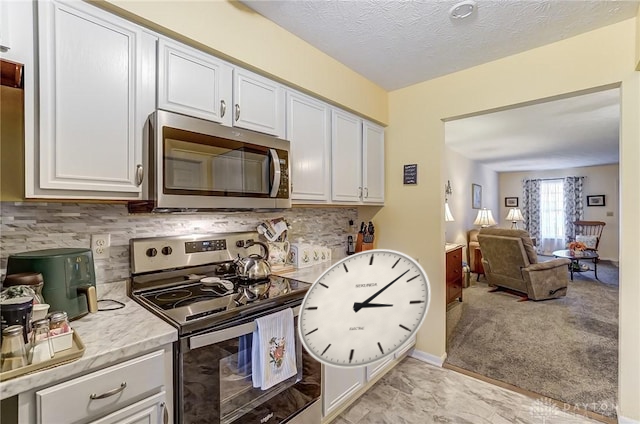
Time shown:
**3:08**
